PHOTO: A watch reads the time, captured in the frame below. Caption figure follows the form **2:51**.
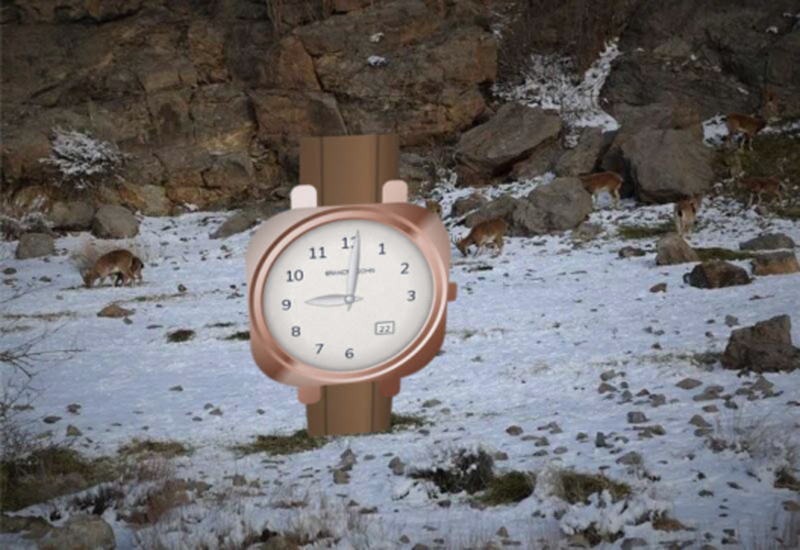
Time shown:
**9:01**
